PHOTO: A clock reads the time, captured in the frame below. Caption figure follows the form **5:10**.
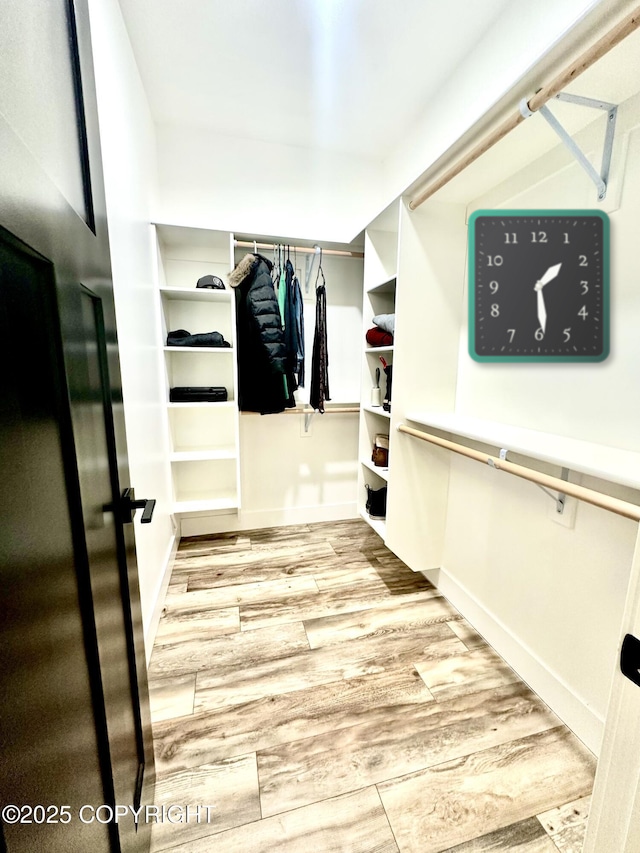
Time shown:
**1:29**
